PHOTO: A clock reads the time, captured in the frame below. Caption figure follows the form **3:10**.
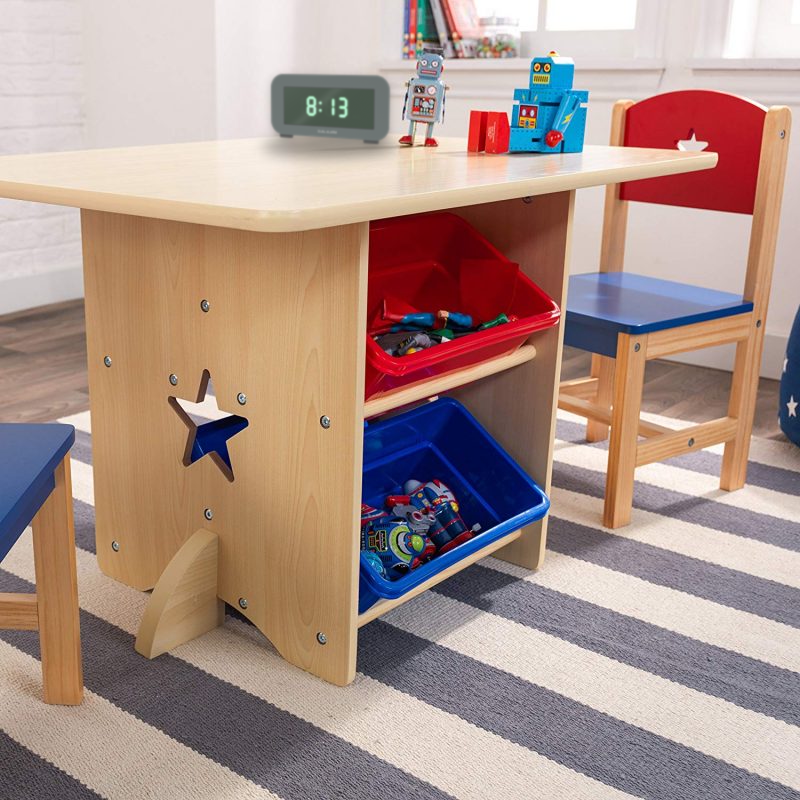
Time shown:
**8:13**
